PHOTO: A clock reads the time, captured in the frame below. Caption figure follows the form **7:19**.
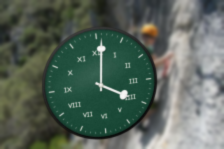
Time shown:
**4:01**
